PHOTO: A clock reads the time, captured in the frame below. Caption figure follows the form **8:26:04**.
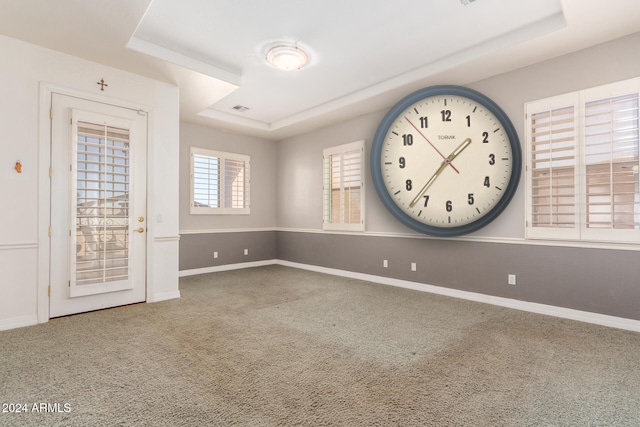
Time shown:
**1:36:53**
